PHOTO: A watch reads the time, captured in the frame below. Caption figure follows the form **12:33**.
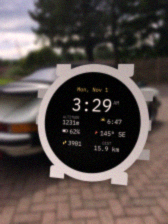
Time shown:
**3:29**
